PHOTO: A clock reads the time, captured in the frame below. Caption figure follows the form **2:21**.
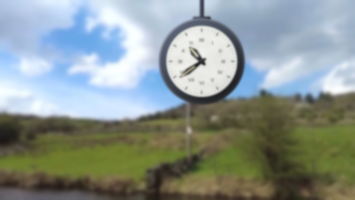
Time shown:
**10:39**
